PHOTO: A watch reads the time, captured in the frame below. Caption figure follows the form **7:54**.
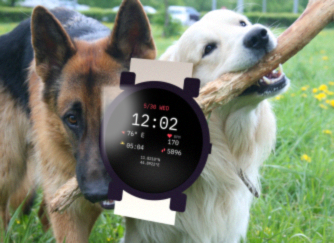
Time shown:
**12:02**
